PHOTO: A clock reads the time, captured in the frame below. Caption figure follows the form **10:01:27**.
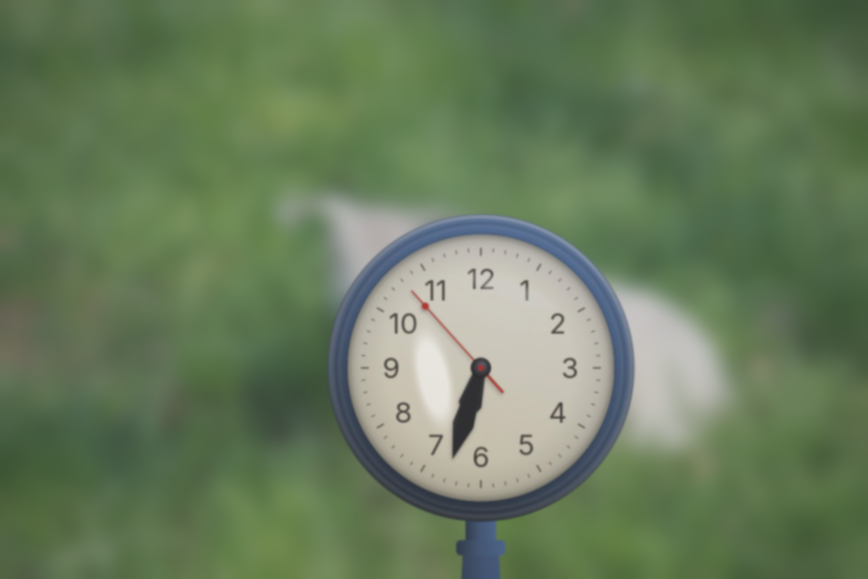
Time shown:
**6:32:53**
